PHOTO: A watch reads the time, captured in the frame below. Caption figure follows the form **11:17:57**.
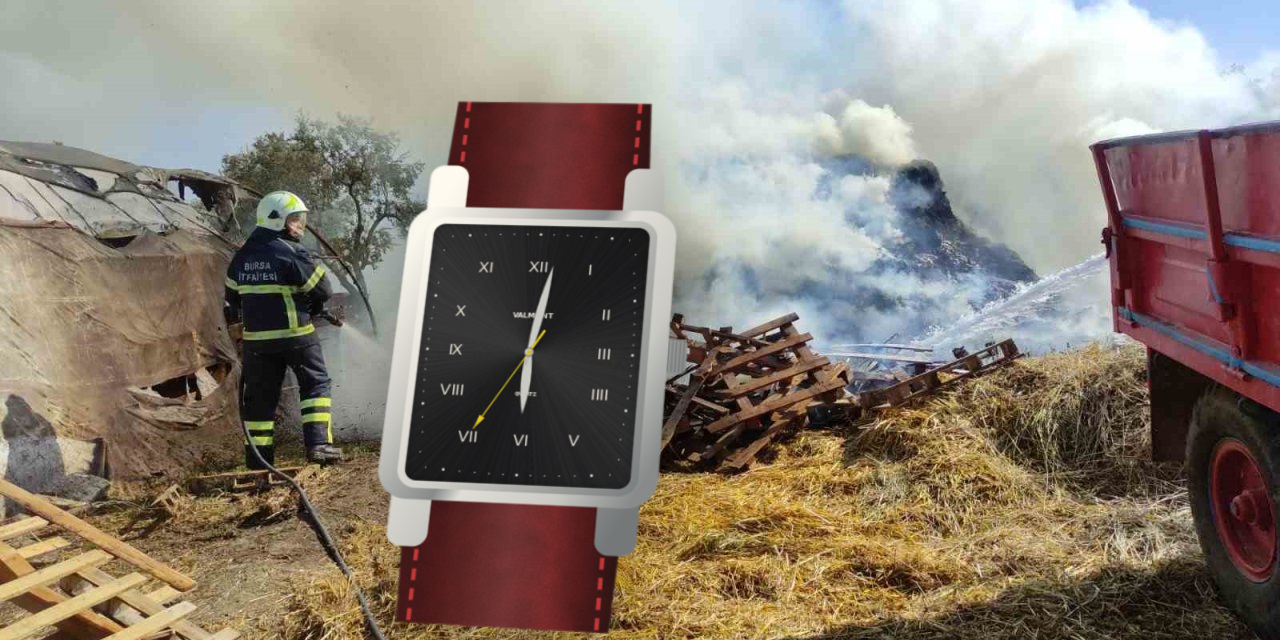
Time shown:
**6:01:35**
